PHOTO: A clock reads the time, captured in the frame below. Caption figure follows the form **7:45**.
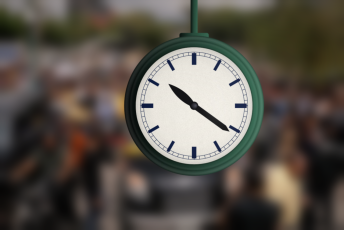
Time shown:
**10:21**
